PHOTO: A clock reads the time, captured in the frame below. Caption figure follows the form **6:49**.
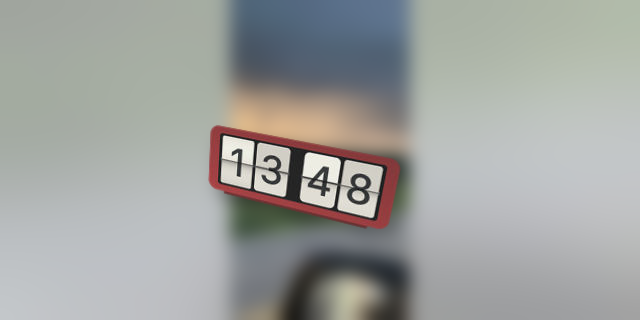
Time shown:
**13:48**
